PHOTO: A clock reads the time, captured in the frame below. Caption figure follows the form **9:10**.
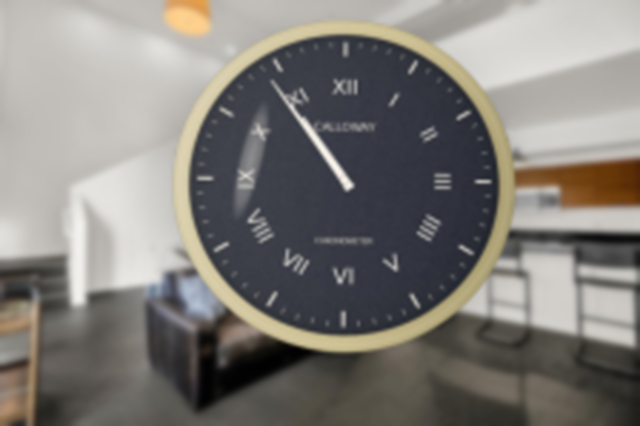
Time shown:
**10:54**
